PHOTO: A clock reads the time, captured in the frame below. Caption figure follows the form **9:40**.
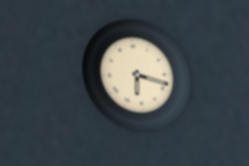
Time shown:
**6:18**
